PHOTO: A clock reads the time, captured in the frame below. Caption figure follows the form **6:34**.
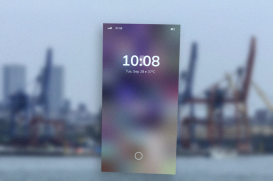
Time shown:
**10:08**
